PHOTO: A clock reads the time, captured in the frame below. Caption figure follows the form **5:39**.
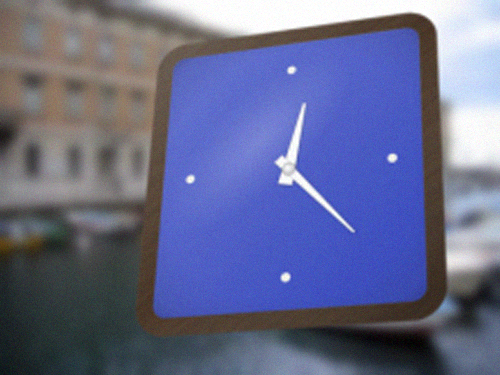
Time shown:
**12:23**
